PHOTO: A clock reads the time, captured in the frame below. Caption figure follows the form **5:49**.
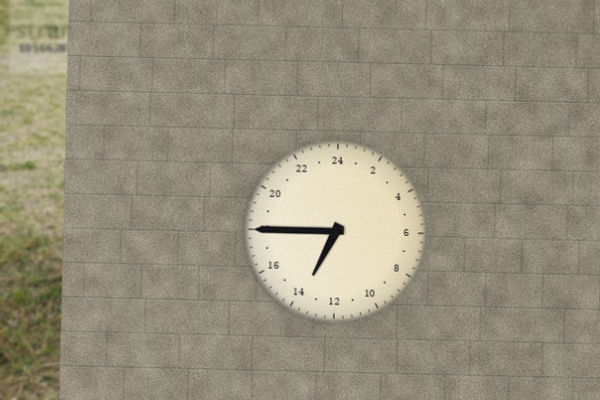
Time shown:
**13:45**
